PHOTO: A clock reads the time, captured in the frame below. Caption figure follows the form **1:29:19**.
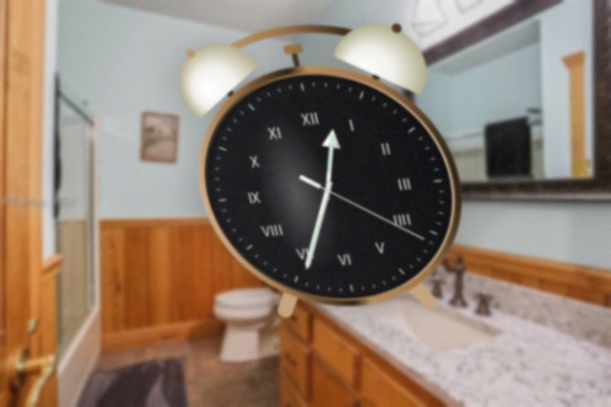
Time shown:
**12:34:21**
